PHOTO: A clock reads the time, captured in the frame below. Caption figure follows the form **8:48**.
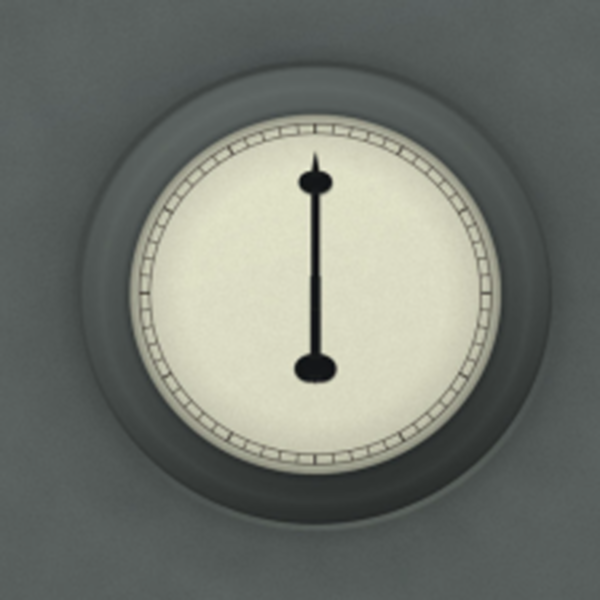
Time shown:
**6:00**
